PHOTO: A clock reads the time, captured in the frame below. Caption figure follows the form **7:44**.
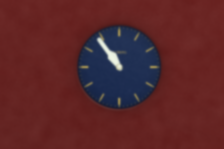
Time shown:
**10:54**
